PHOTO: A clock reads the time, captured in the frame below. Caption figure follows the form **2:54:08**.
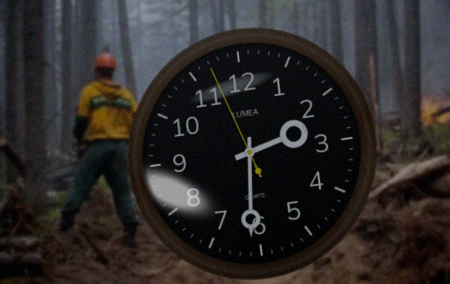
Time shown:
**2:30:57**
